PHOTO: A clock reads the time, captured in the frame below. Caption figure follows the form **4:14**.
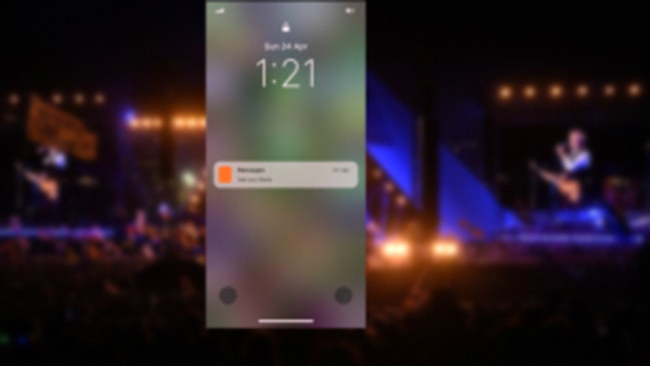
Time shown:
**1:21**
